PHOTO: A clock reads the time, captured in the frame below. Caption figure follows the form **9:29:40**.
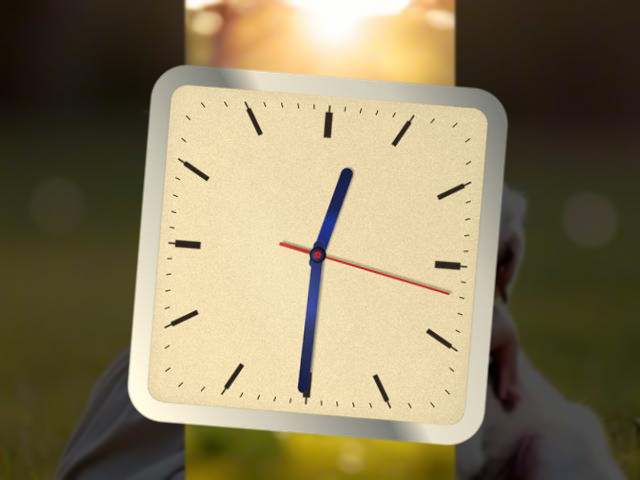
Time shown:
**12:30:17**
